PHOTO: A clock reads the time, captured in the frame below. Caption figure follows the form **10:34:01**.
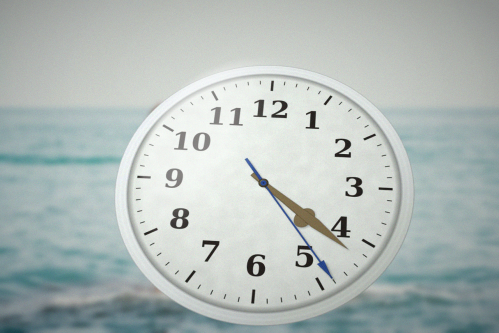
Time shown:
**4:21:24**
